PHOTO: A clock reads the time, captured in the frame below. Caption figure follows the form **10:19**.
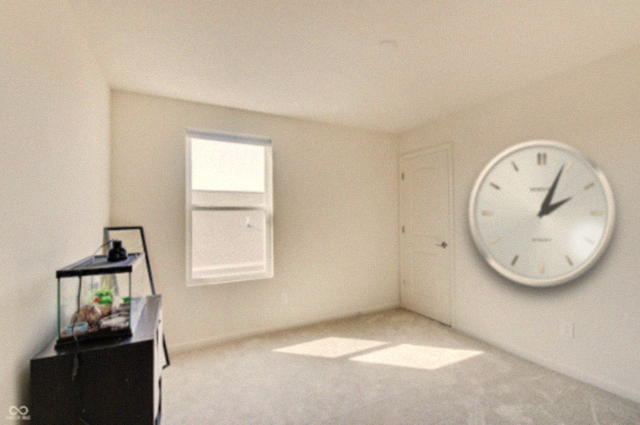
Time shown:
**2:04**
